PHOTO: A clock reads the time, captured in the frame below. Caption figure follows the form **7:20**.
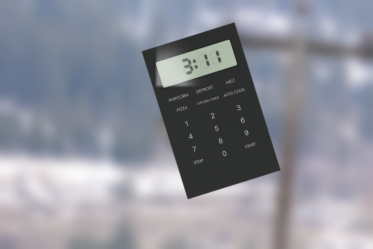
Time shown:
**3:11**
